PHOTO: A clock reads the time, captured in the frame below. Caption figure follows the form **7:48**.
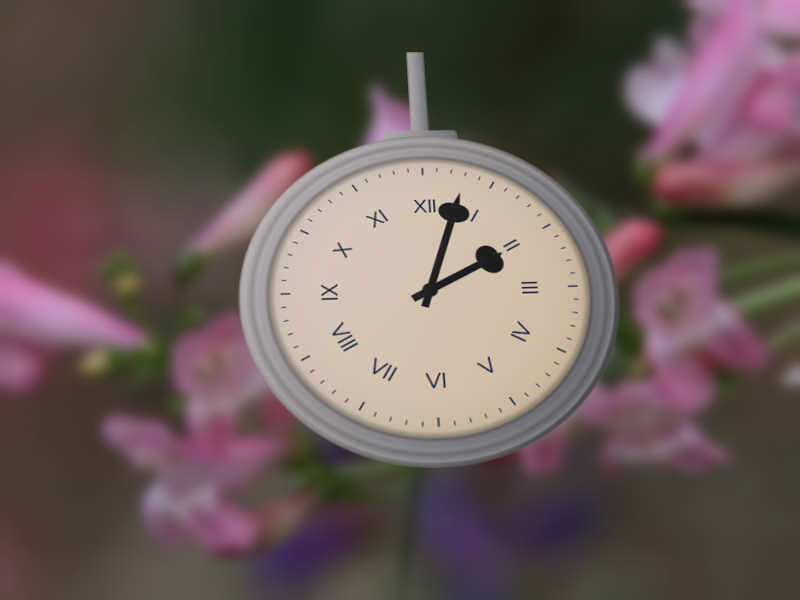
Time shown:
**2:03**
